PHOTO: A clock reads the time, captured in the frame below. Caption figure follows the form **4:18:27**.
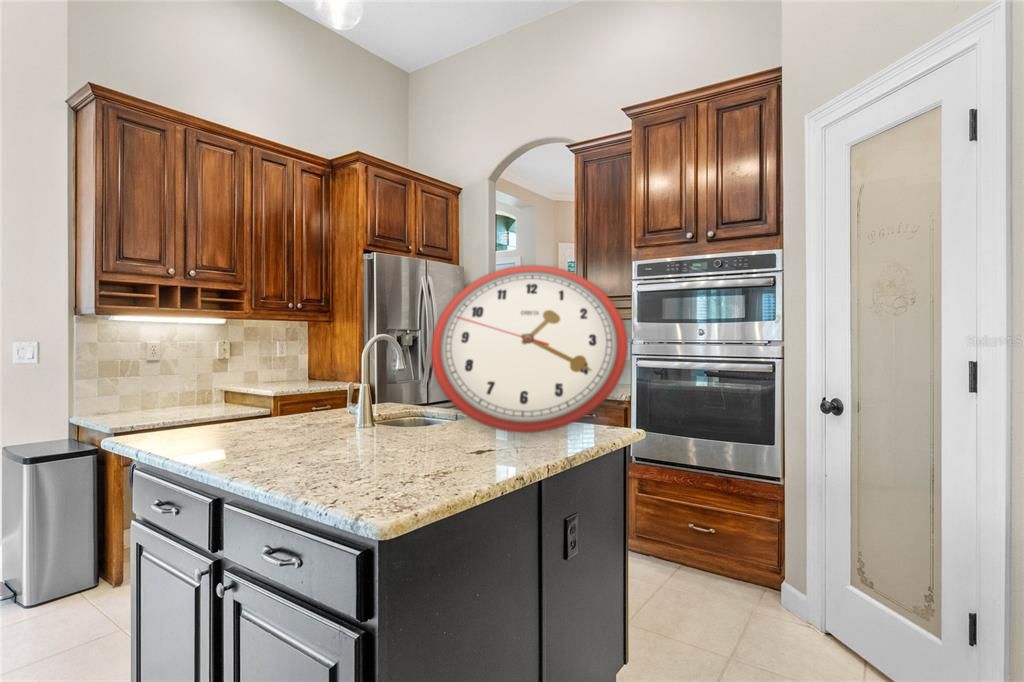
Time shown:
**1:19:48**
